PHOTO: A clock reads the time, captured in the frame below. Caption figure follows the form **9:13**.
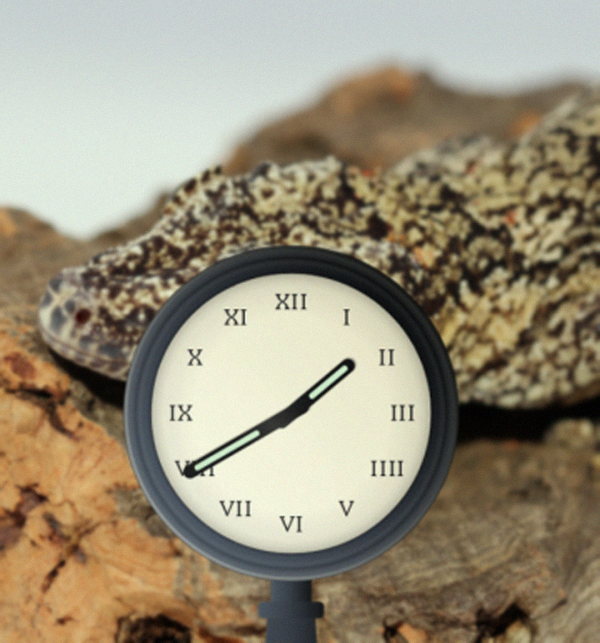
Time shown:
**1:40**
